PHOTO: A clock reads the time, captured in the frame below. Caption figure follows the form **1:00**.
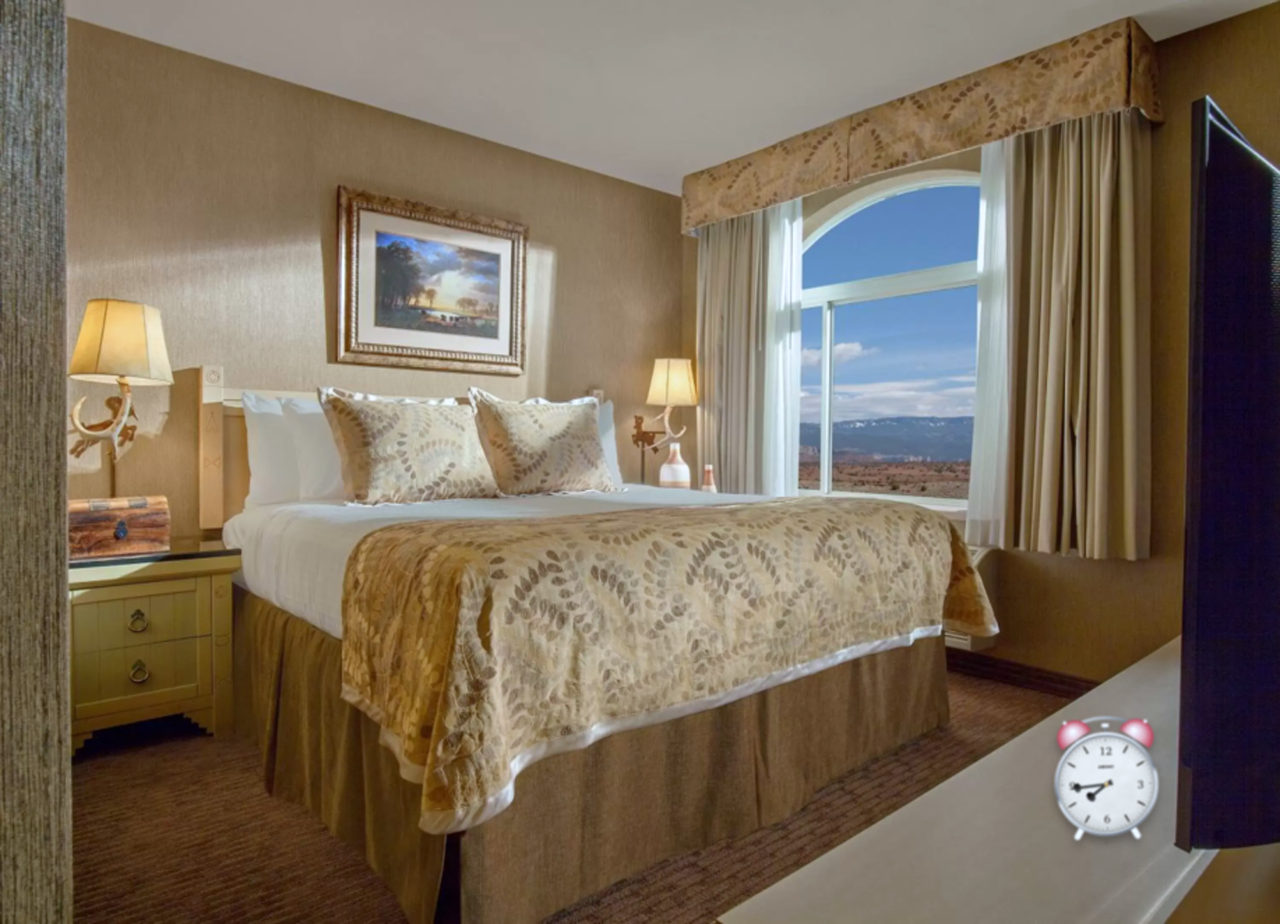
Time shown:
**7:44**
